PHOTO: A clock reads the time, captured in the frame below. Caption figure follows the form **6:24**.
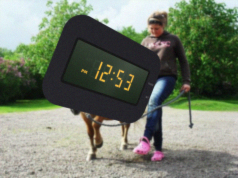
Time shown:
**12:53**
